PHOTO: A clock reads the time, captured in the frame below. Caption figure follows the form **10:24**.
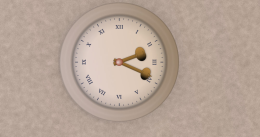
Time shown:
**2:19**
